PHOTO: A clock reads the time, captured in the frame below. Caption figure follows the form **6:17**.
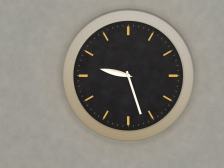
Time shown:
**9:27**
